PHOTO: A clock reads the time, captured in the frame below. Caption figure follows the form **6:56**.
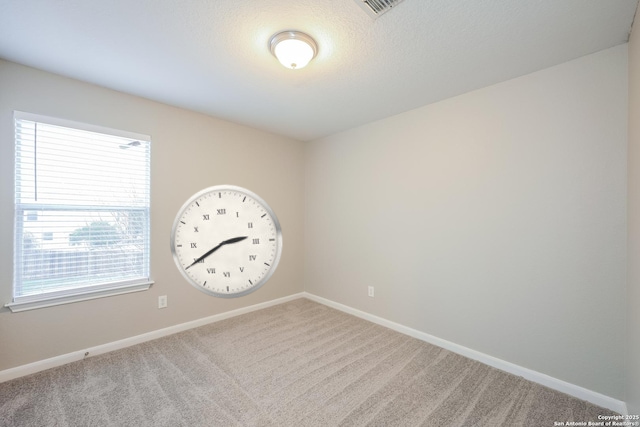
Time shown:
**2:40**
